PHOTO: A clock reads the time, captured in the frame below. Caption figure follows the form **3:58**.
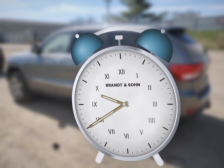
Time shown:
**9:40**
